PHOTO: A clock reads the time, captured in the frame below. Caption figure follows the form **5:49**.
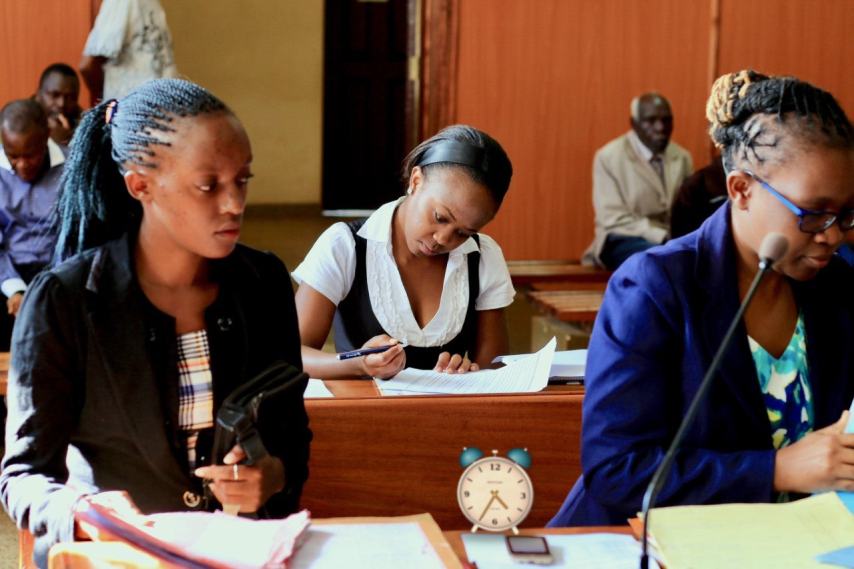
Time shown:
**4:35**
